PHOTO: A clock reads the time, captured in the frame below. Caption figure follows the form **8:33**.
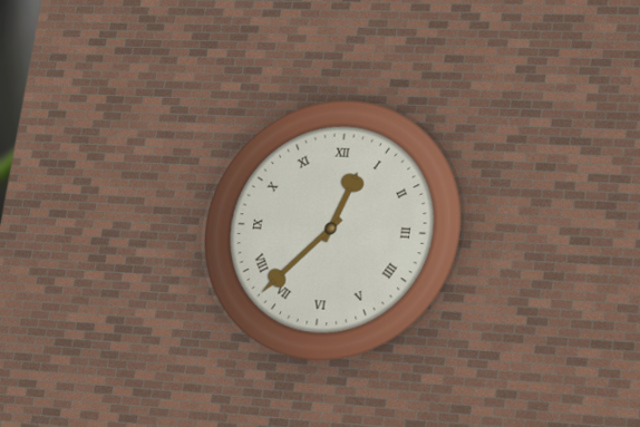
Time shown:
**12:37**
